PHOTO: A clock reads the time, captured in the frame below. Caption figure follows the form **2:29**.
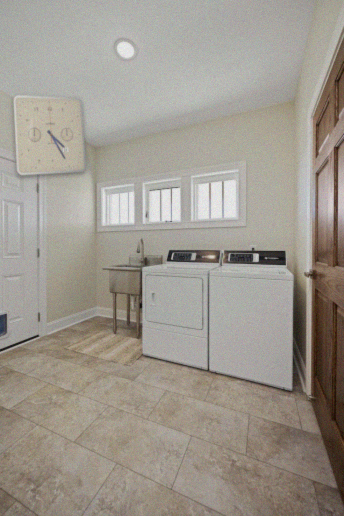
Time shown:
**4:25**
